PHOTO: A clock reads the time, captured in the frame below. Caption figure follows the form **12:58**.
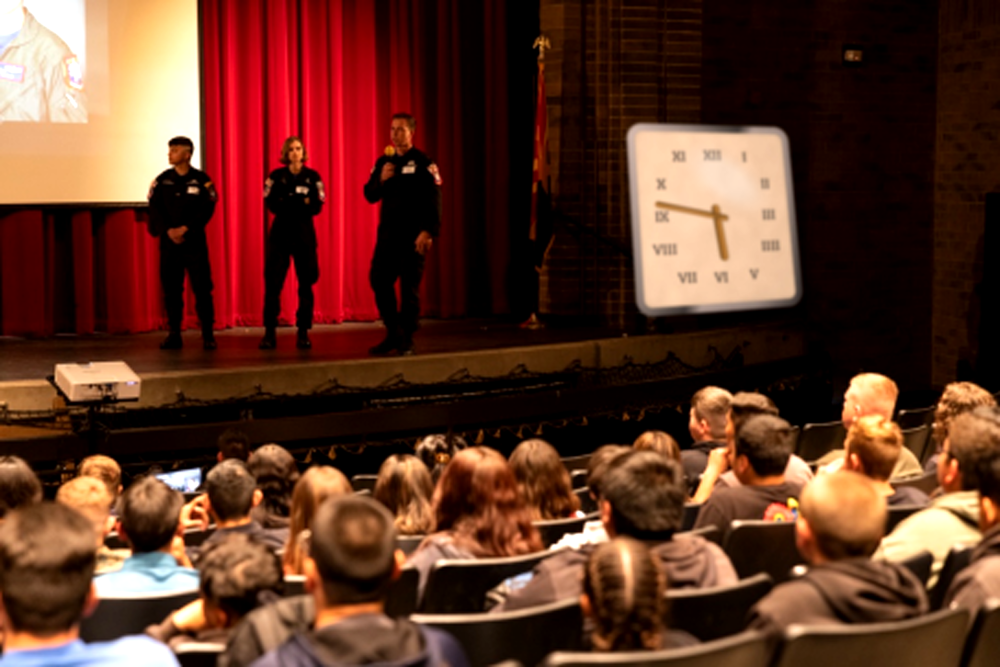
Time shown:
**5:47**
